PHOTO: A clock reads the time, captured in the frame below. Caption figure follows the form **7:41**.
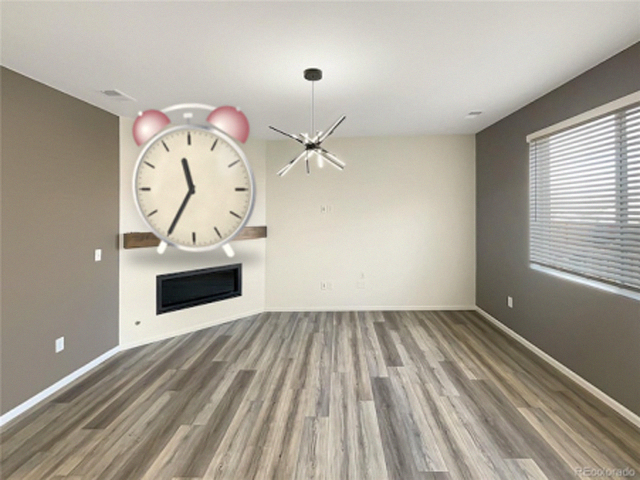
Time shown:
**11:35**
